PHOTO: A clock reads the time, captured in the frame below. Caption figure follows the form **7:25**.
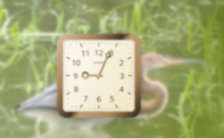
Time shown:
**9:04**
